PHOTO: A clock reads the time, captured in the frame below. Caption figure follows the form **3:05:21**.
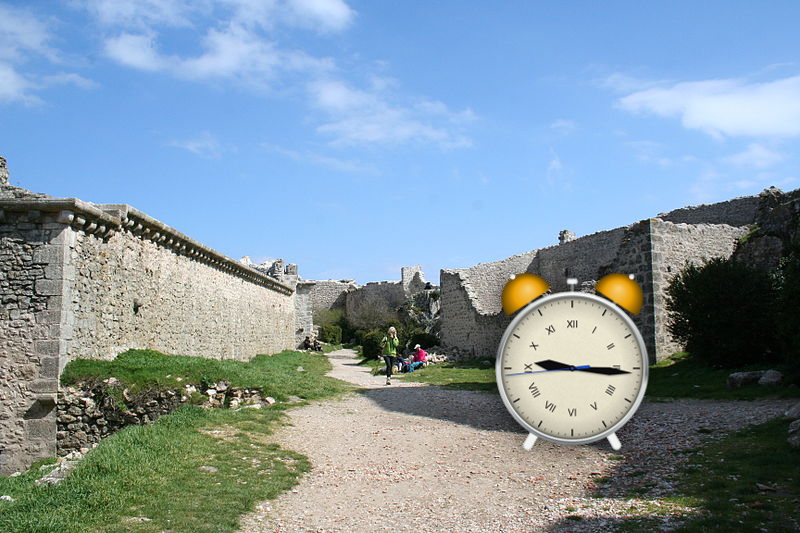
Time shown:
**9:15:44**
